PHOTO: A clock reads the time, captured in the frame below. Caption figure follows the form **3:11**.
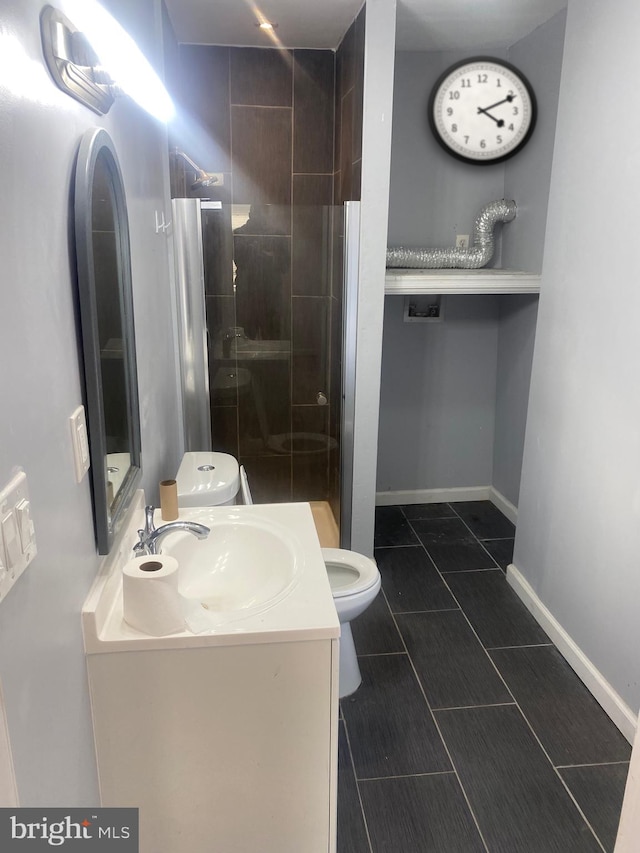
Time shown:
**4:11**
